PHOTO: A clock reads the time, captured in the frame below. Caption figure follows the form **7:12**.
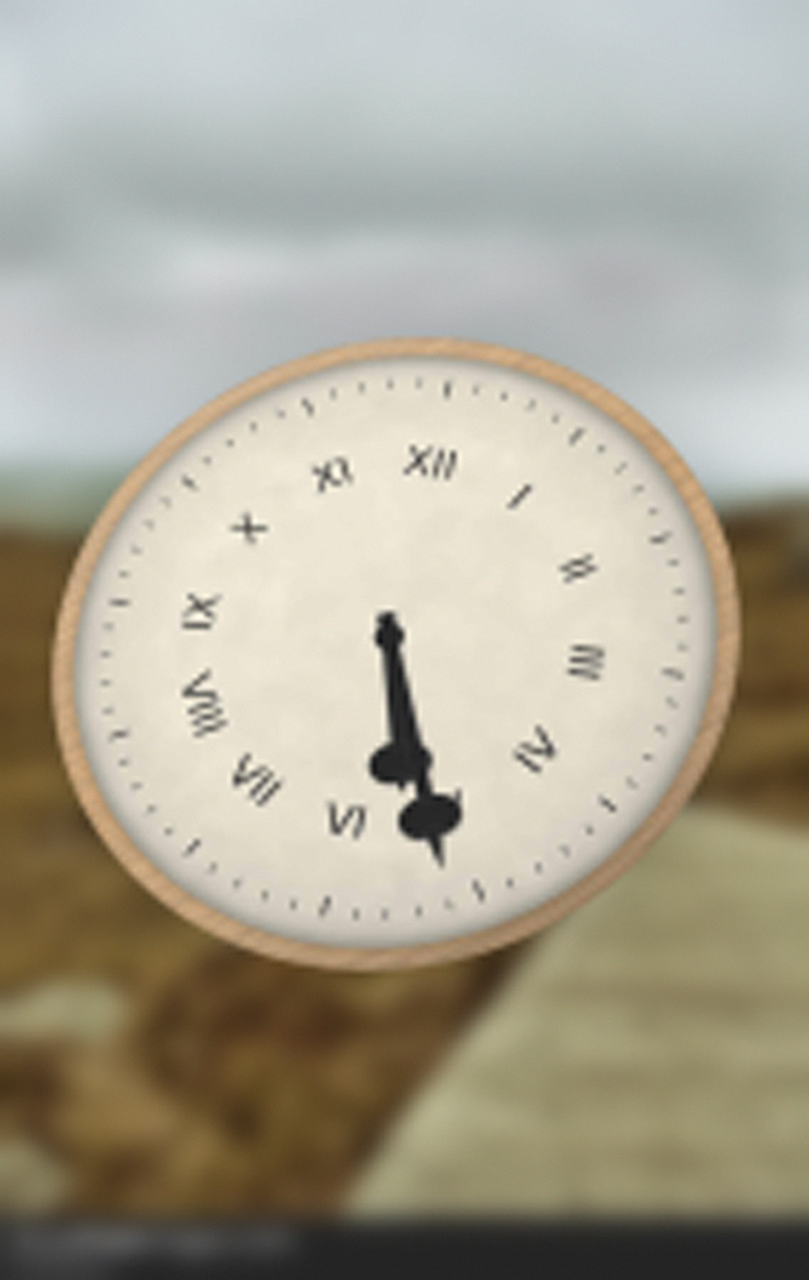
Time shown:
**5:26**
